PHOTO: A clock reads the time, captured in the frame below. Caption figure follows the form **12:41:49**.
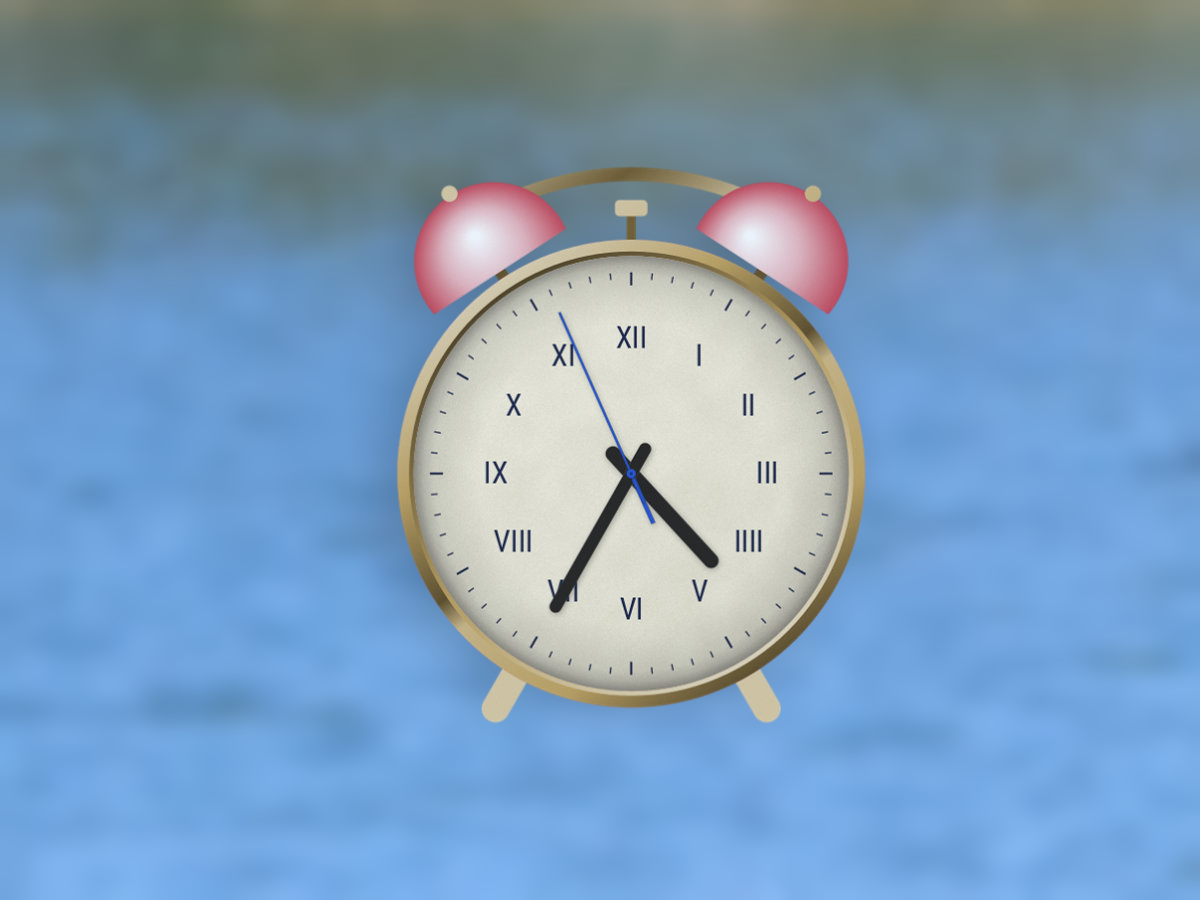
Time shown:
**4:34:56**
